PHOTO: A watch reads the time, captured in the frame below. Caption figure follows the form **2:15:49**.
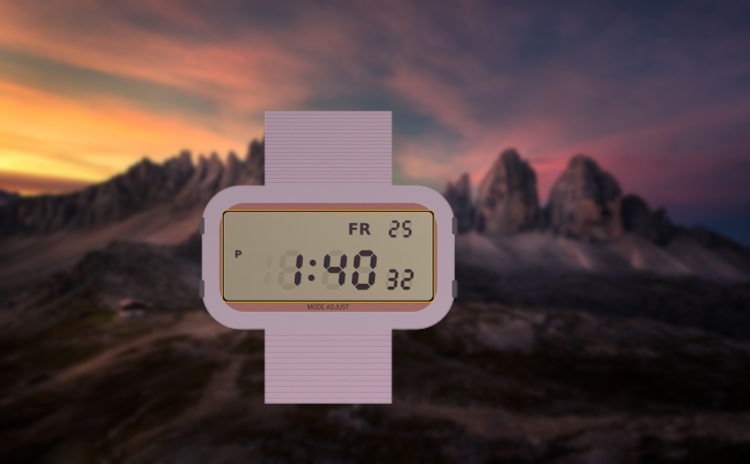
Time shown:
**1:40:32**
